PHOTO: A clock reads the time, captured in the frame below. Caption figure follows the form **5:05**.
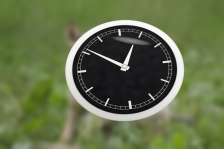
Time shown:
**12:51**
